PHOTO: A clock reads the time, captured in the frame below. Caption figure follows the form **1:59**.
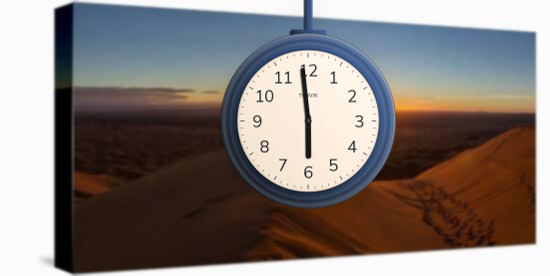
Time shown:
**5:59**
